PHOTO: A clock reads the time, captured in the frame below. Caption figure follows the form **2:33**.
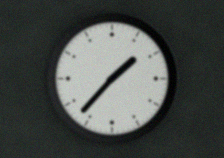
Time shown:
**1:37**
